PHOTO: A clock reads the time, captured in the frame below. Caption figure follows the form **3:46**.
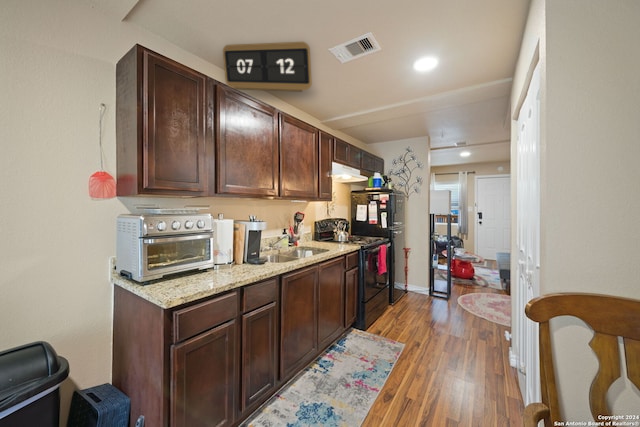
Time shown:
**7:12**
